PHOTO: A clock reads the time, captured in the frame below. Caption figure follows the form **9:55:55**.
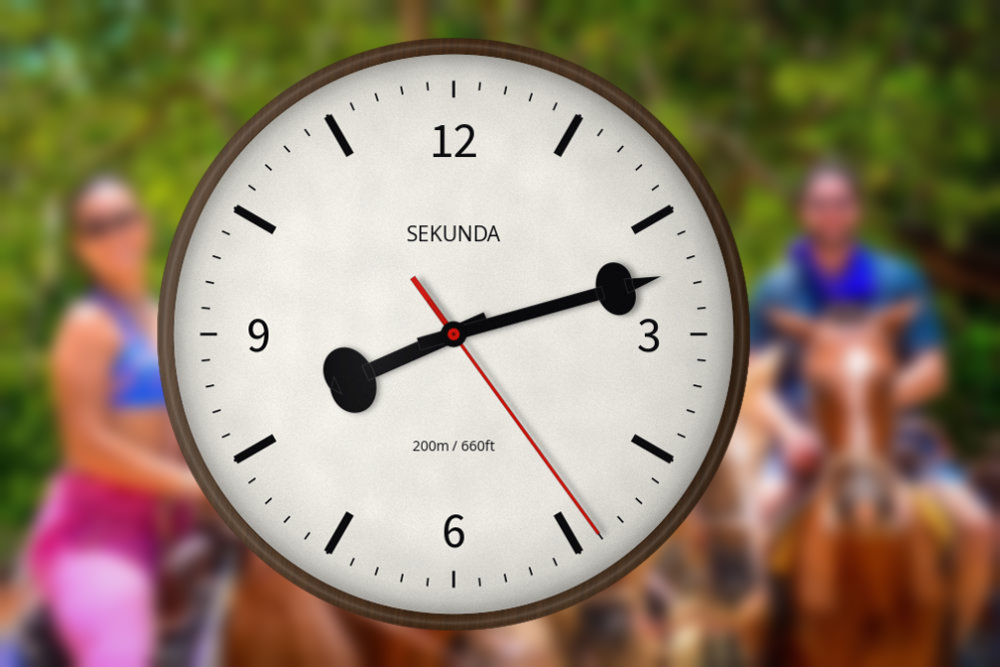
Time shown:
**8:12:24**
